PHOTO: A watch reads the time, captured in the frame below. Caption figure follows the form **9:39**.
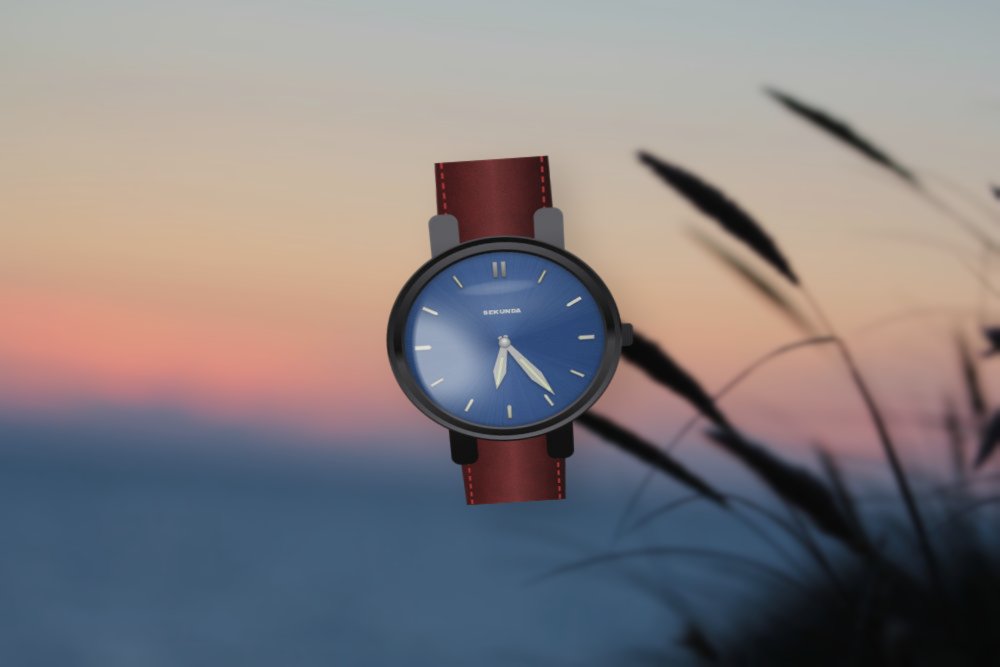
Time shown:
**6:24**
